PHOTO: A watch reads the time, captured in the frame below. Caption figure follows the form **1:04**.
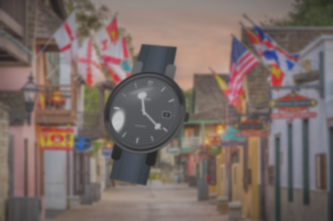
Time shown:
**11:21**
